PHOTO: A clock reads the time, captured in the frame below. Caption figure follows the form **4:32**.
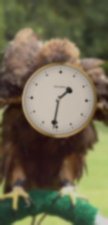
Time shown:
**1:31**
